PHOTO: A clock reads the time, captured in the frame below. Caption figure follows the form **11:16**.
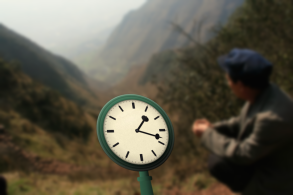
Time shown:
**1:18**
